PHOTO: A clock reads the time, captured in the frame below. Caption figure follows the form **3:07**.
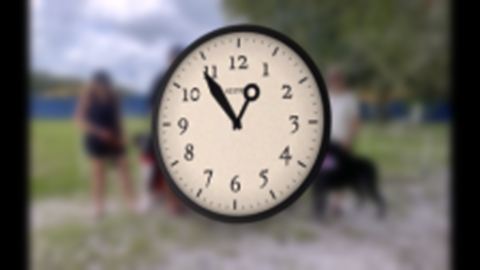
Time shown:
**12:54**
